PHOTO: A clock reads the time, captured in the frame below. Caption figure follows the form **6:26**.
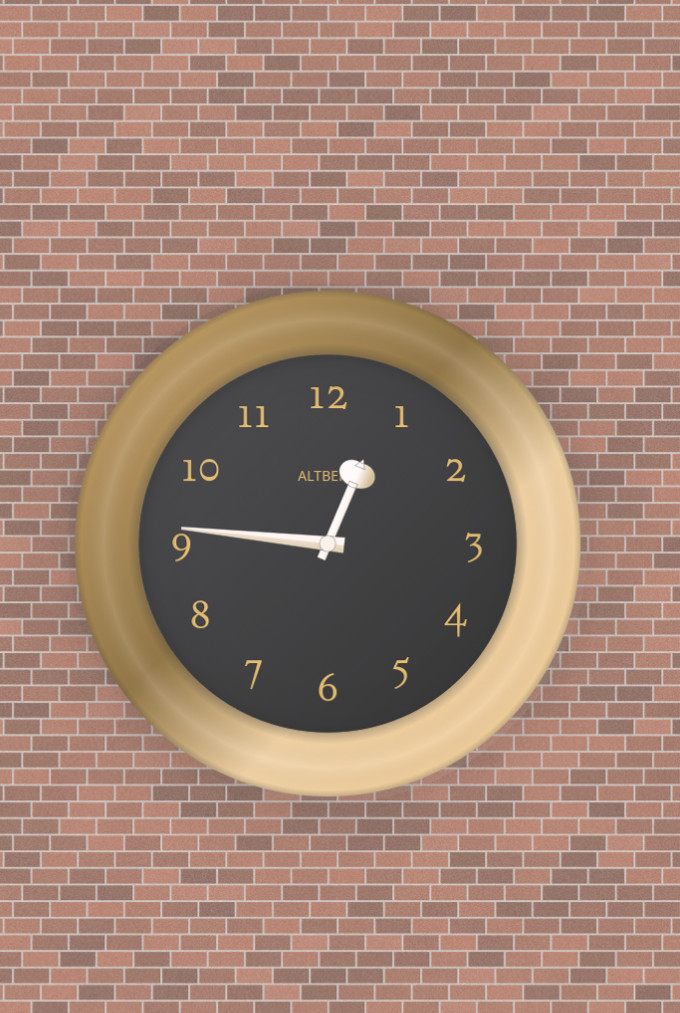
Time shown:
**12:46**
